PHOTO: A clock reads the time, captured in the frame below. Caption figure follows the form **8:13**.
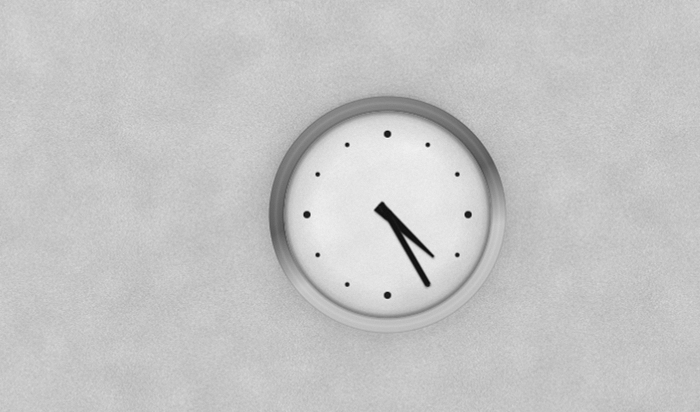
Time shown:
**4:25**
